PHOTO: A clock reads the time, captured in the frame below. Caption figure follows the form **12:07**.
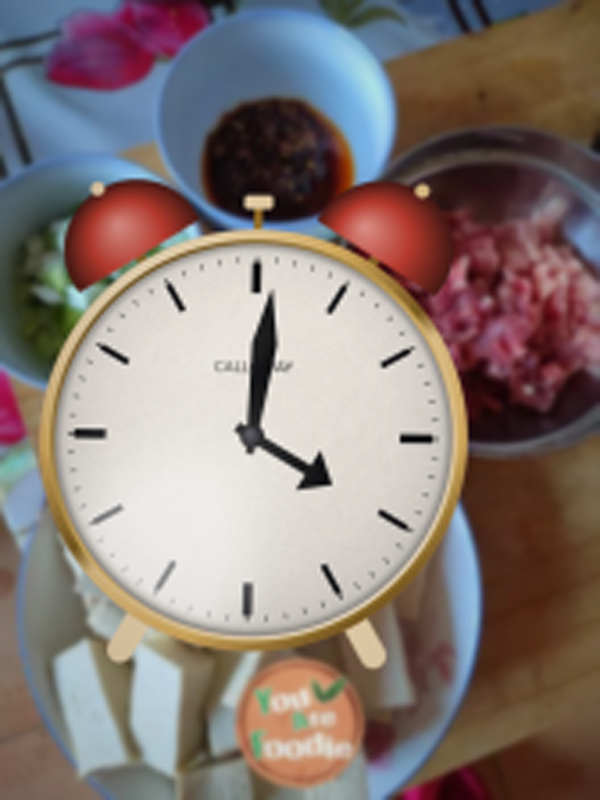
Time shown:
**4:01**
